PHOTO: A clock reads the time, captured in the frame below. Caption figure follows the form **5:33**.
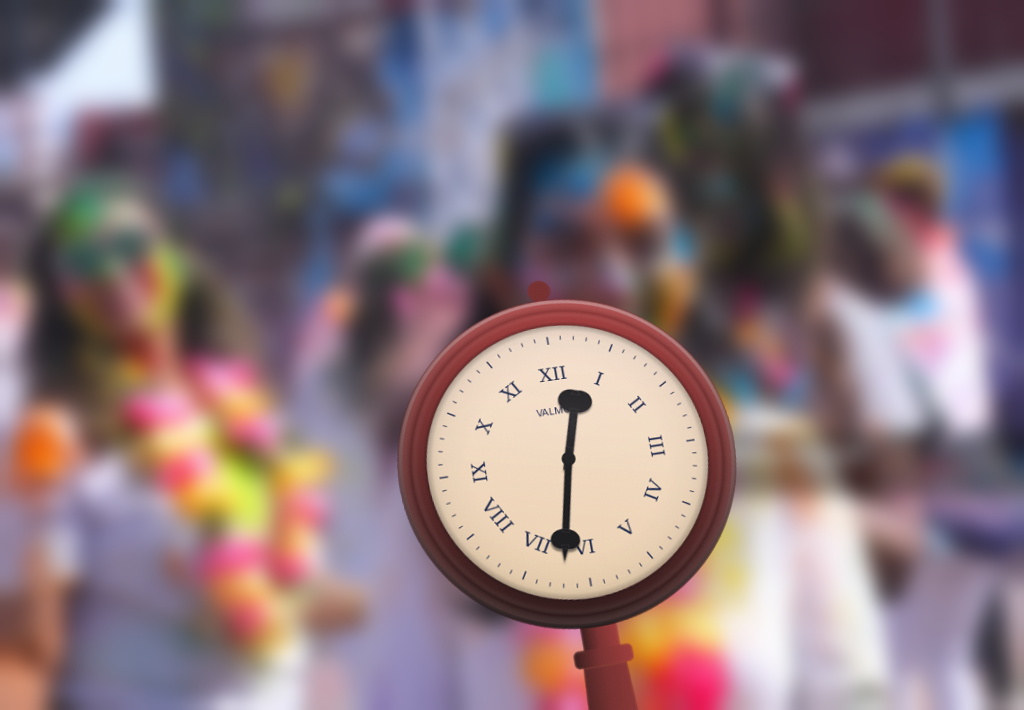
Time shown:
**12:32**
